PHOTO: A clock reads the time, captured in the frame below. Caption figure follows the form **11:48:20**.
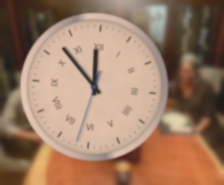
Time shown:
**11:52:32**
